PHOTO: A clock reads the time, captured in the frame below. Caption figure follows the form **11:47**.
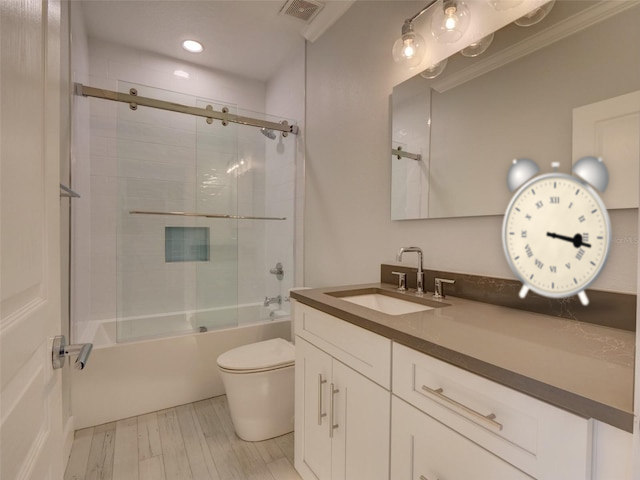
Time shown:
**3:17**
